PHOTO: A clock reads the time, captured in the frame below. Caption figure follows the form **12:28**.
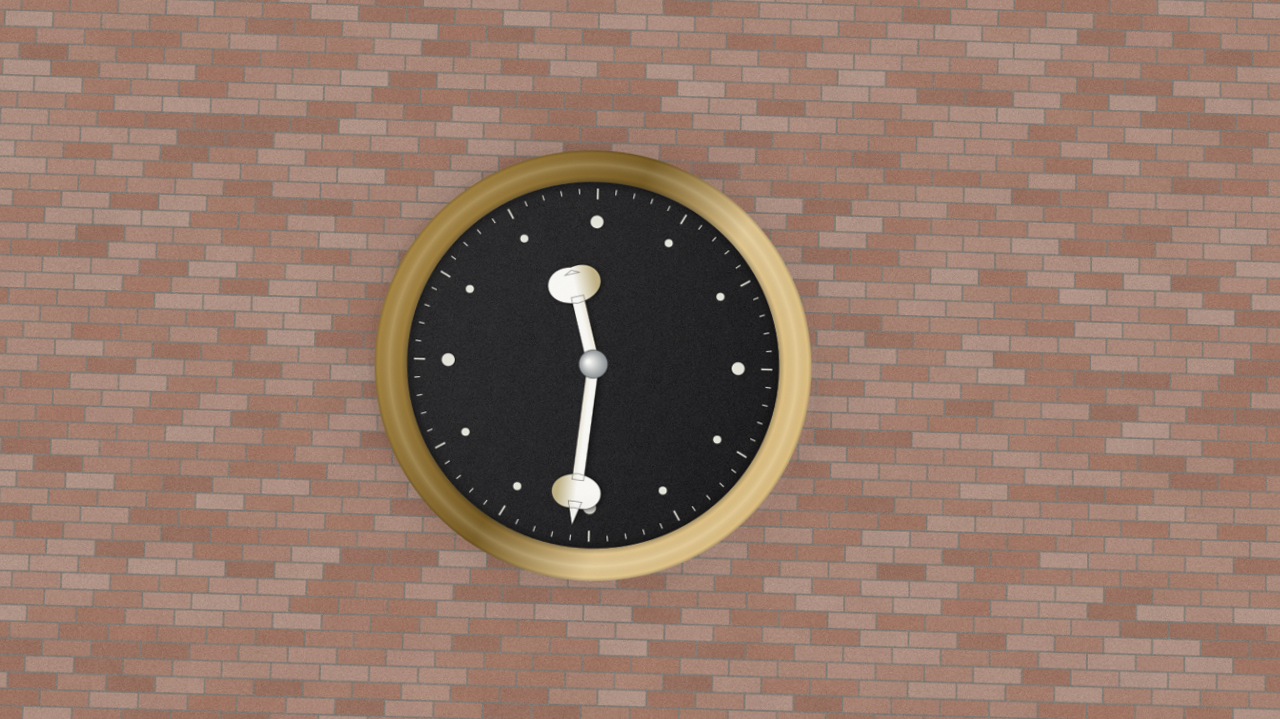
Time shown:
**11:31**
